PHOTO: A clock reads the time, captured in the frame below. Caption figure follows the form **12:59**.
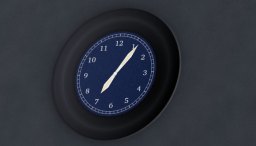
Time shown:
**7:06**
